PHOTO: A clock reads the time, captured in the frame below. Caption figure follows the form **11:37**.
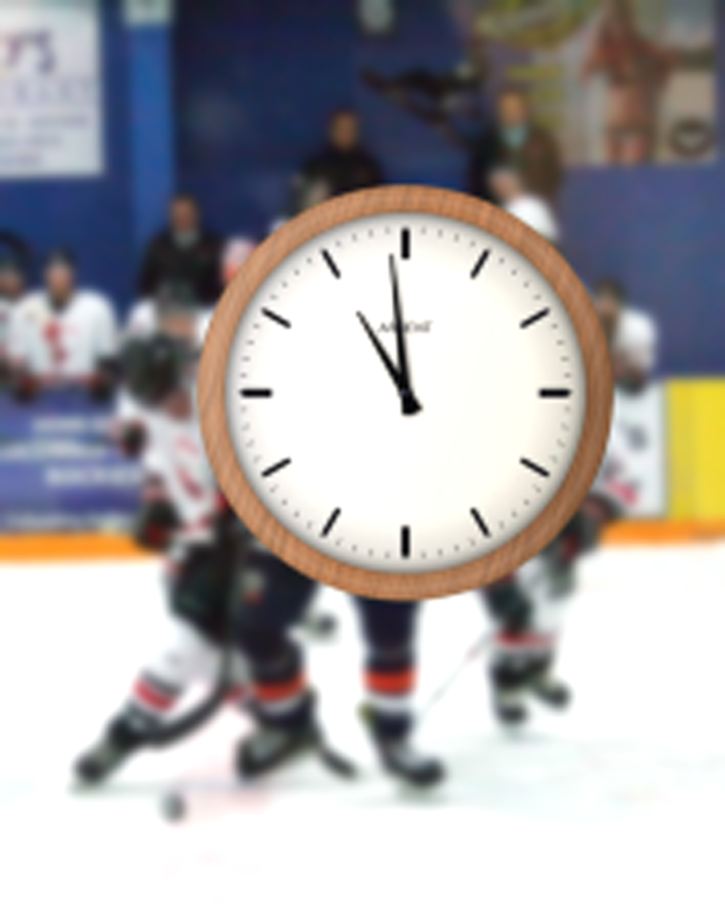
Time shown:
**10:59**
